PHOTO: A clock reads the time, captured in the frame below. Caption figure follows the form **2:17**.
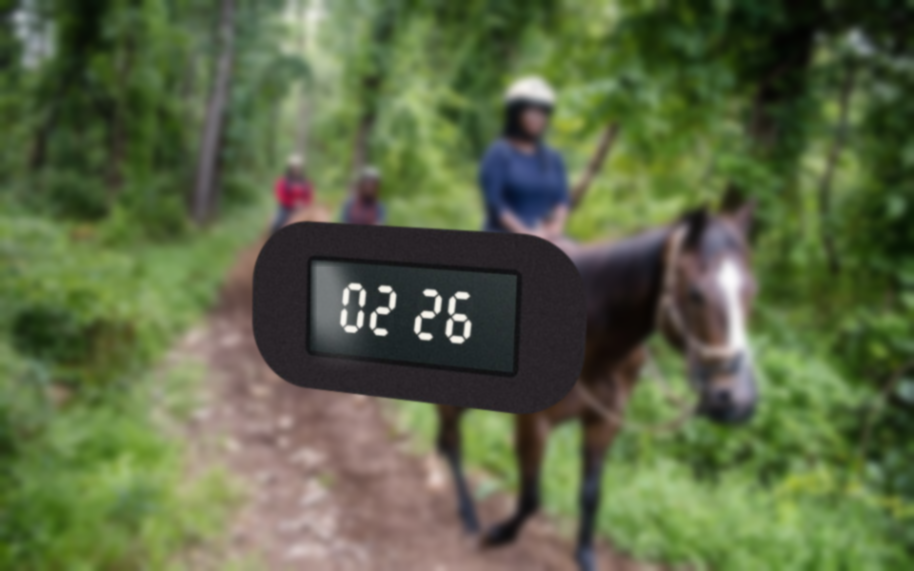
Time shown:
**2:26**
